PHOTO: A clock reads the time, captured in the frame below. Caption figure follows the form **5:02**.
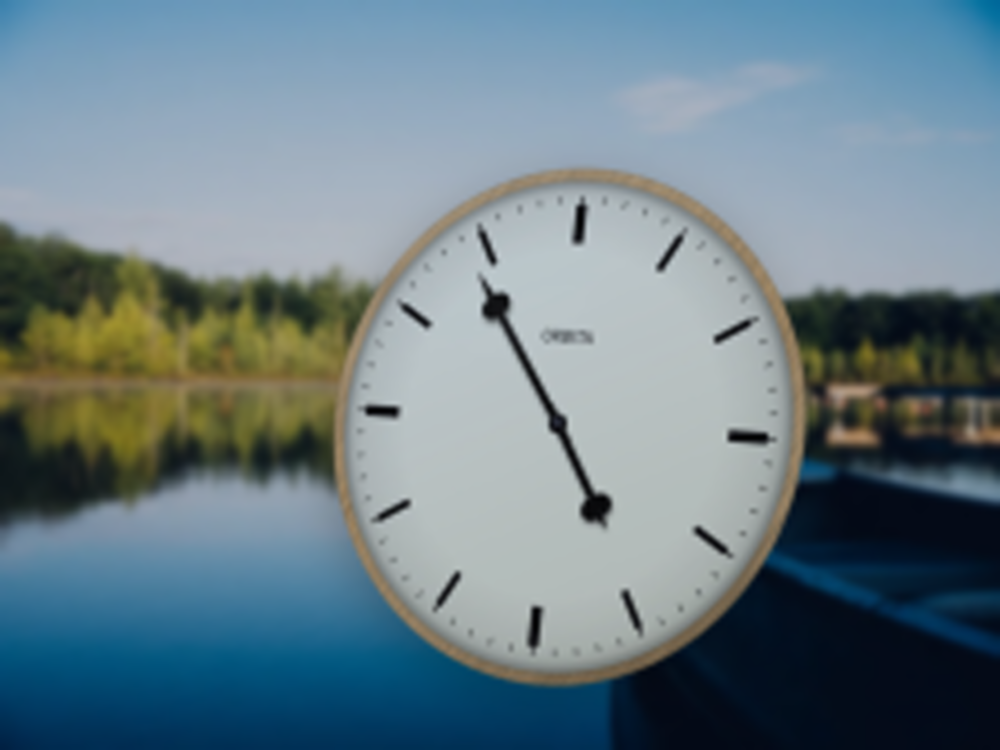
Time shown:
**4:54**
